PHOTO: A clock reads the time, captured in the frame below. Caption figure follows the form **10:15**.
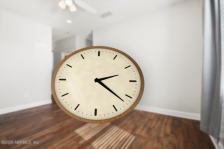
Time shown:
**2:22**
